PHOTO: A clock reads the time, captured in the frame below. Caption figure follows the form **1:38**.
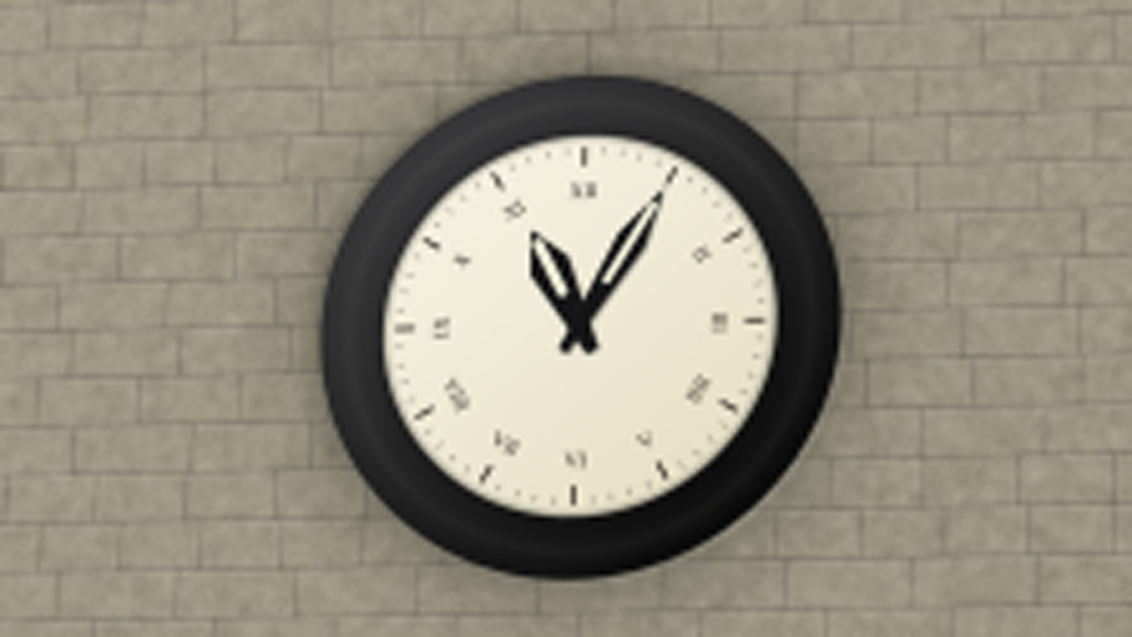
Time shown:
**11:05**
